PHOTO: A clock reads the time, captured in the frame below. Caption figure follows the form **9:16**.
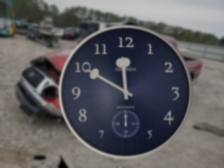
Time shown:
**11:50**
